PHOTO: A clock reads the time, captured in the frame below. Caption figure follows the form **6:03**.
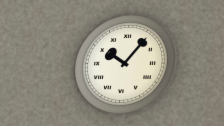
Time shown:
**10:06**
